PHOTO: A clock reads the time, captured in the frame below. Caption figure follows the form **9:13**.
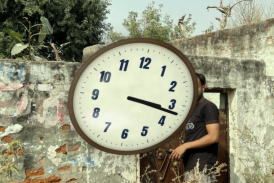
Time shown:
**3:17**
